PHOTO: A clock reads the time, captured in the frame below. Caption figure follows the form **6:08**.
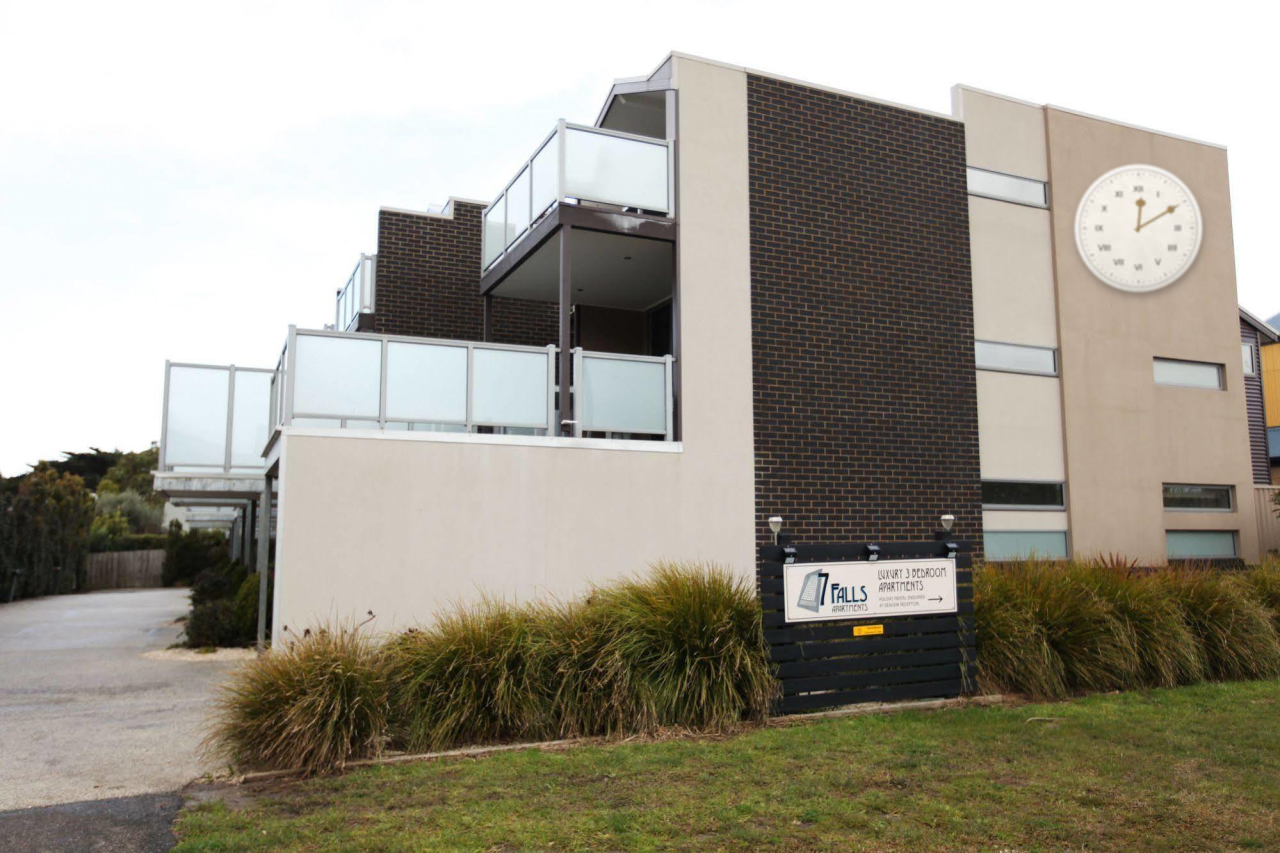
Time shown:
**12:10**
